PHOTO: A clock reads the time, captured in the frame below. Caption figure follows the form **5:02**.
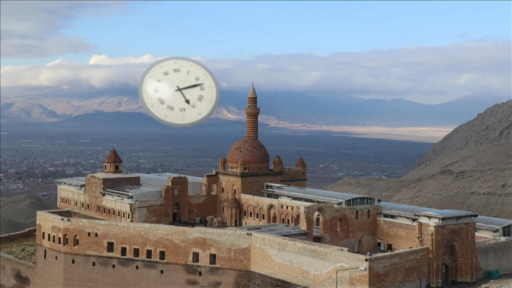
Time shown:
**5:13**
